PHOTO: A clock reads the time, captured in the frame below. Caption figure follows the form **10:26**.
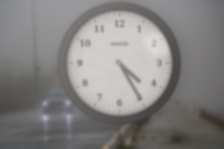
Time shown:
**4:25**
